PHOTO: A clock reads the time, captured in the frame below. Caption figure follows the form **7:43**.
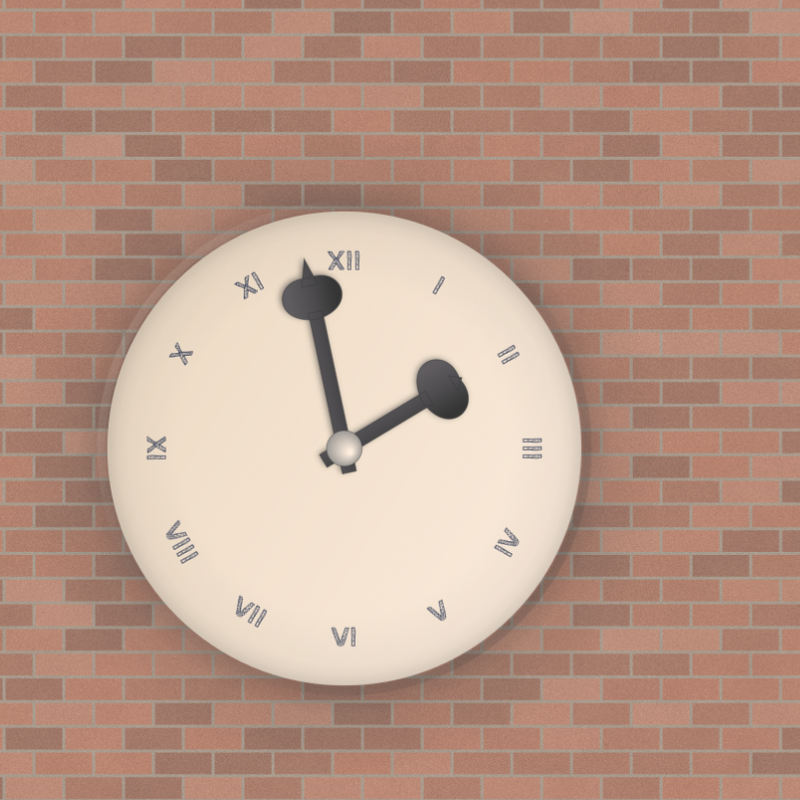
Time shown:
**1:58**
